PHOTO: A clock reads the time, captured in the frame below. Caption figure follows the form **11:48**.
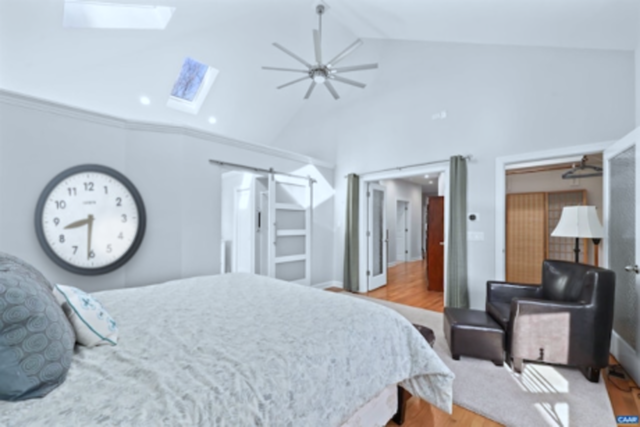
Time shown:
**8:31**
